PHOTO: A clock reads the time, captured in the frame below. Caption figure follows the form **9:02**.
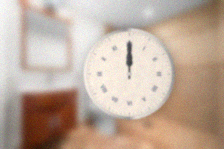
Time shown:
**12:00**
